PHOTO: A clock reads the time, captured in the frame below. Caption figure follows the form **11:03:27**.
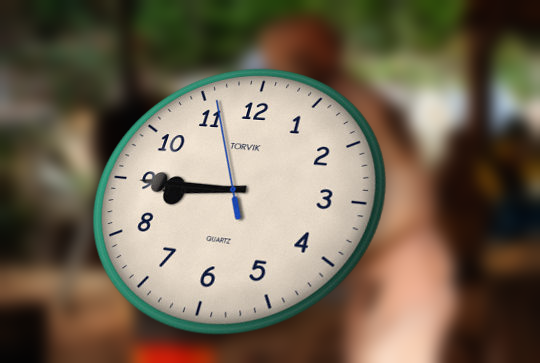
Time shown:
**8:44:56**
